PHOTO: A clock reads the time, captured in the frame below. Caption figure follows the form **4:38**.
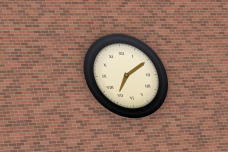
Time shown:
**7:10**
